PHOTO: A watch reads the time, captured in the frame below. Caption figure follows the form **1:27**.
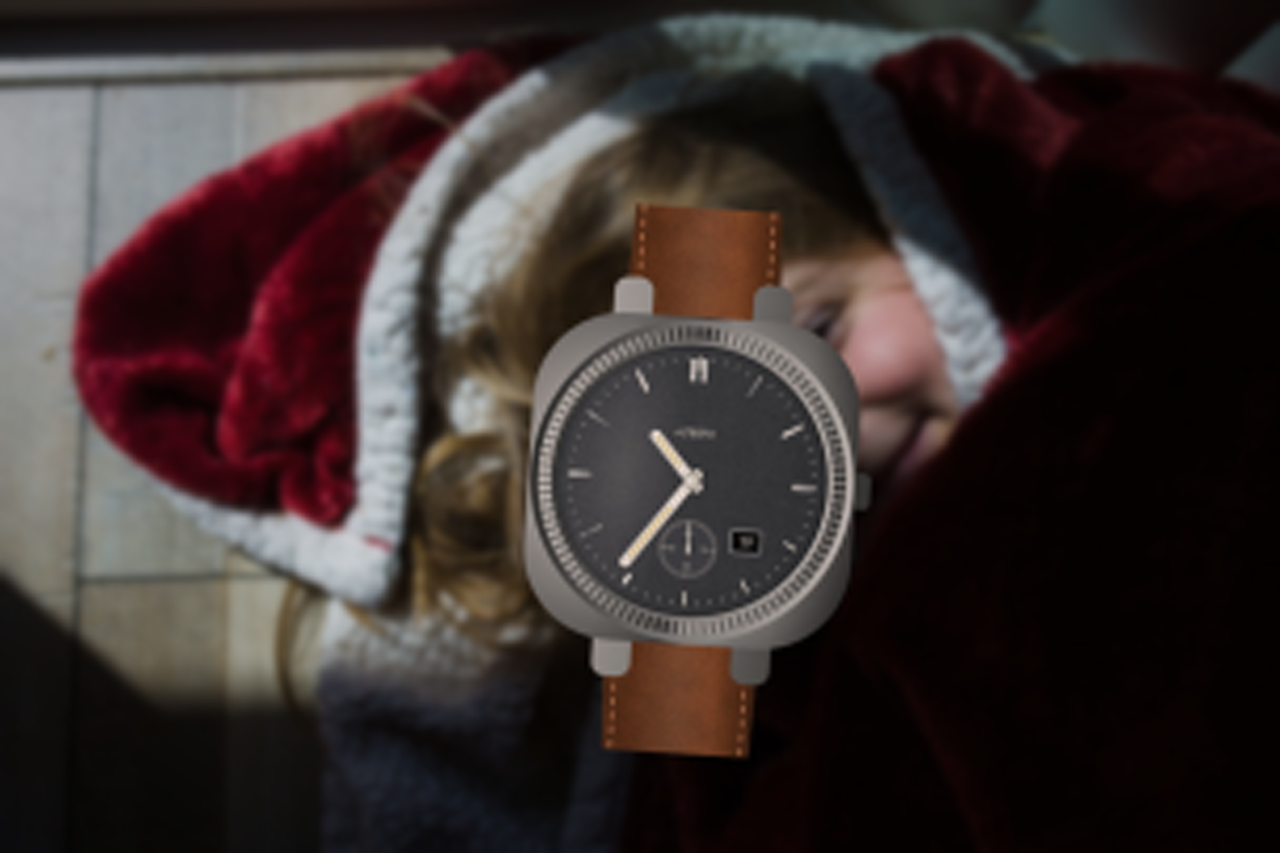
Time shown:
**10:36**
